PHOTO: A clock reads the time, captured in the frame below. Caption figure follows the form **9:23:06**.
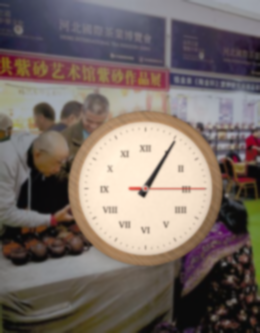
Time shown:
**1:05:15**
